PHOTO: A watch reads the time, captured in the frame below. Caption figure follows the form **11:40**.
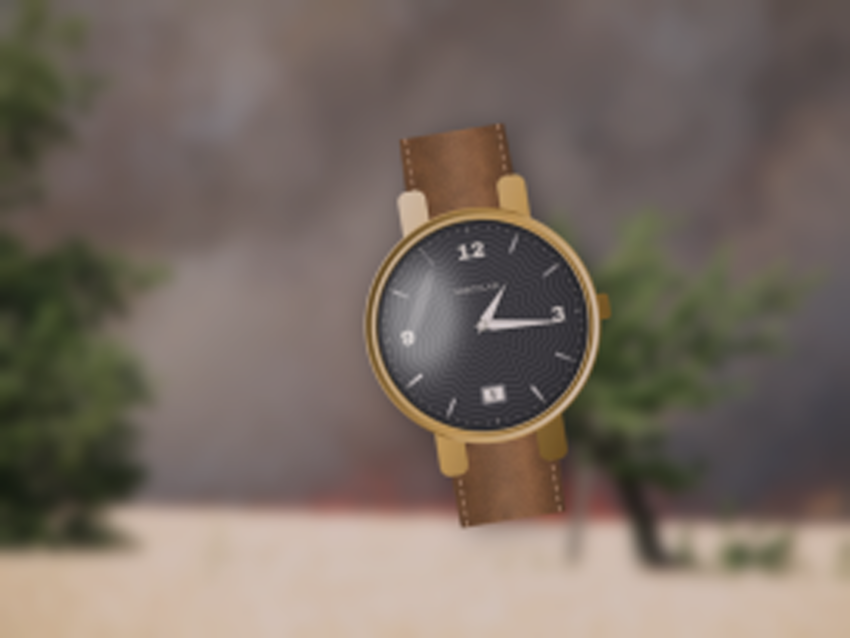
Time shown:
**1:16**
